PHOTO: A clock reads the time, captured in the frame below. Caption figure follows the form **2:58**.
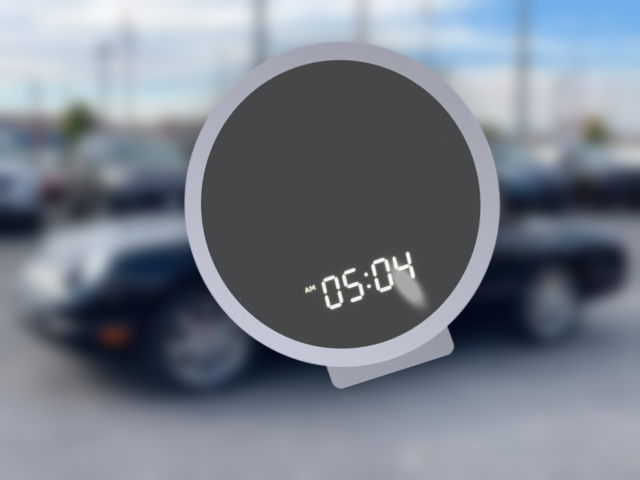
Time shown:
**5:04**
